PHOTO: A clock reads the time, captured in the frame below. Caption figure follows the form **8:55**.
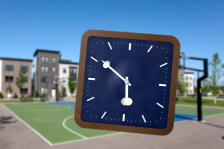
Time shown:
**5:51**
